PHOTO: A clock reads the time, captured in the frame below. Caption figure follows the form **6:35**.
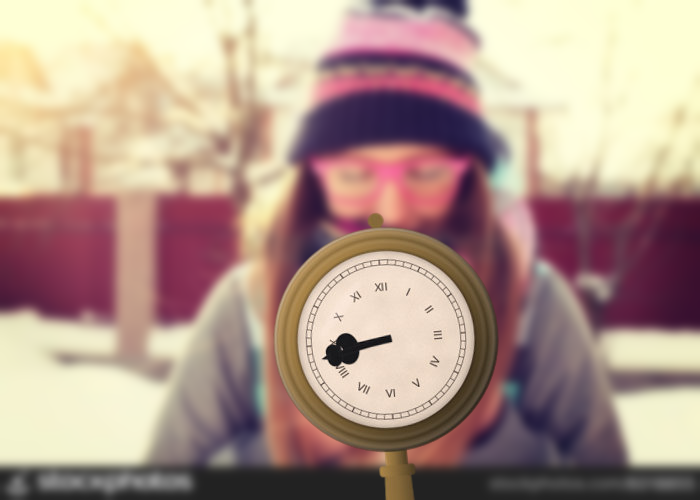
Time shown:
**8:43**
